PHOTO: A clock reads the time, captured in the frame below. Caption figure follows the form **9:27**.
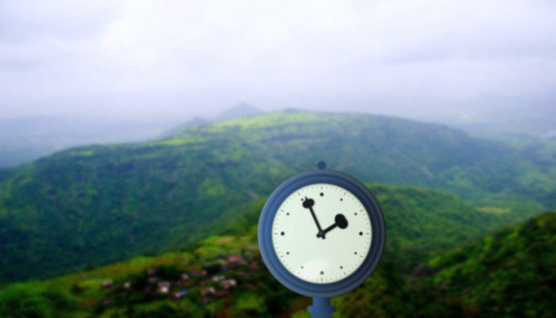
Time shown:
**1:56**
